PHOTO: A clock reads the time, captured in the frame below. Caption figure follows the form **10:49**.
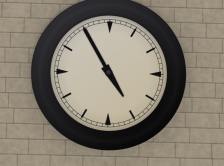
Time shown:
**4:55**
